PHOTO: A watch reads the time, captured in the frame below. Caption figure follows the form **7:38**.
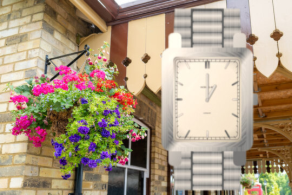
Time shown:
**1:00**
